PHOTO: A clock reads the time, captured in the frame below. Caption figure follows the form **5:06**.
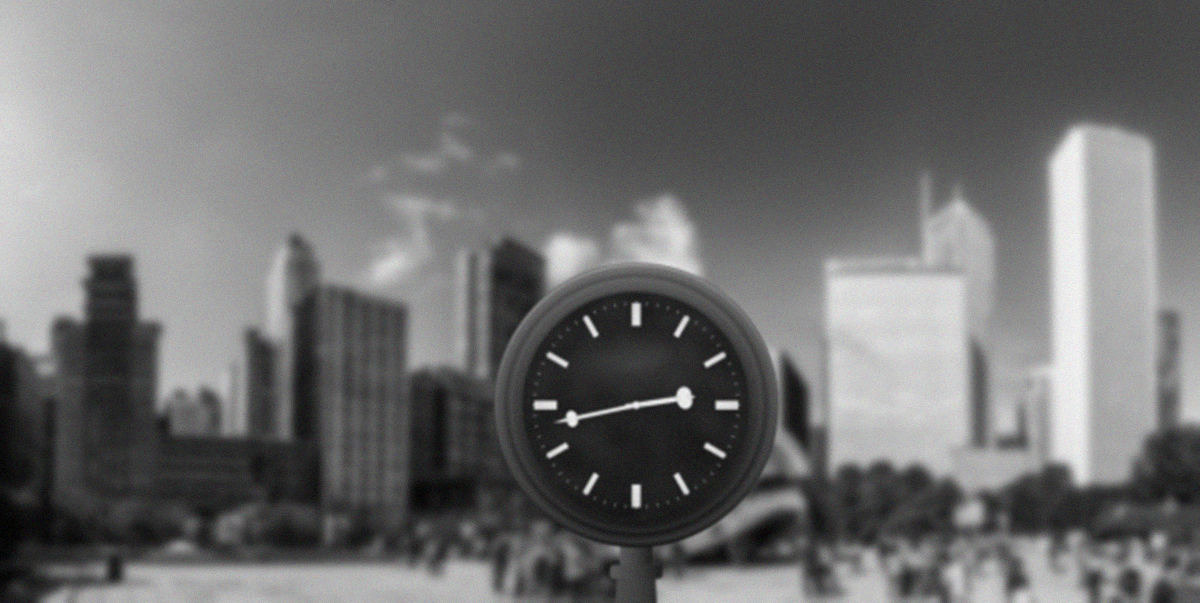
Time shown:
**2:43**
